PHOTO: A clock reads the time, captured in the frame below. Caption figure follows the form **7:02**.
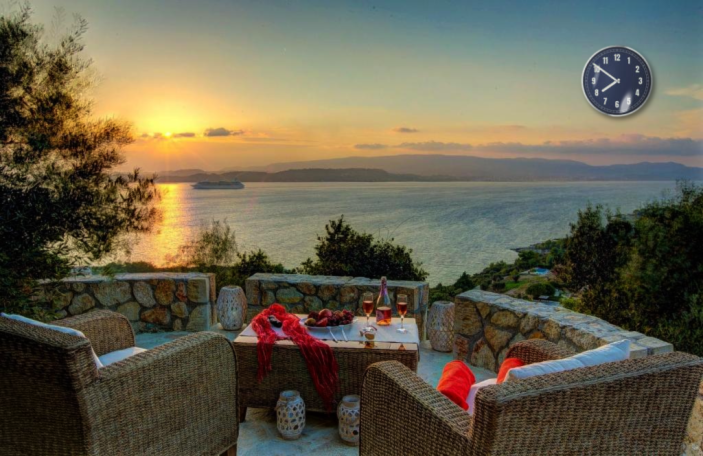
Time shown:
**7:51**
